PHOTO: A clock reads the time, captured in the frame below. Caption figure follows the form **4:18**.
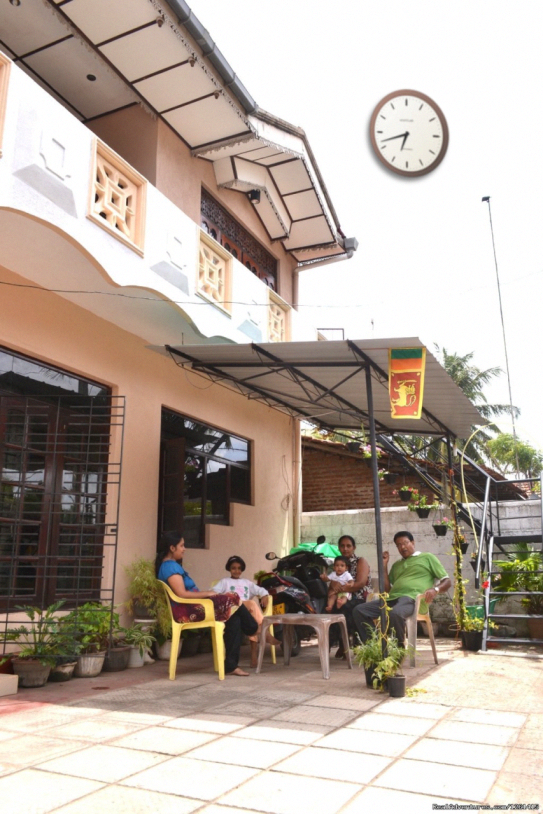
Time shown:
**6:42**
